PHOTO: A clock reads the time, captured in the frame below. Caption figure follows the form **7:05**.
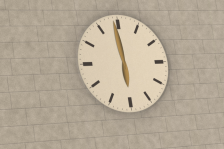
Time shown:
**5:59**
